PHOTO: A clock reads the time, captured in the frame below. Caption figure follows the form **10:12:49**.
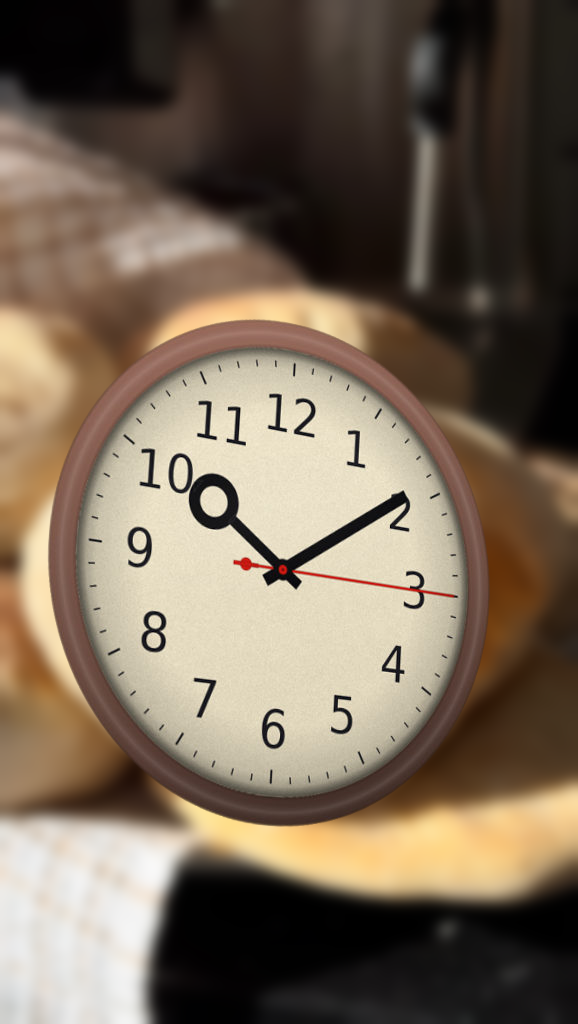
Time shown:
**10:09:15**
